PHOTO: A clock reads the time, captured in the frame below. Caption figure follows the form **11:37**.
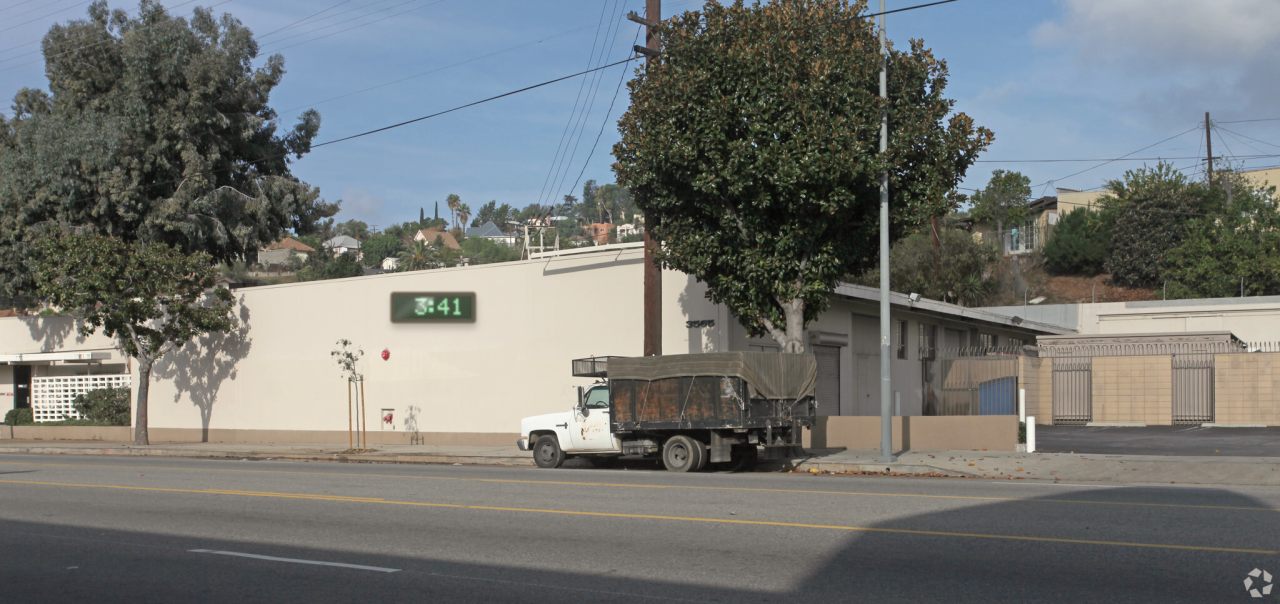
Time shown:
**3:41**
